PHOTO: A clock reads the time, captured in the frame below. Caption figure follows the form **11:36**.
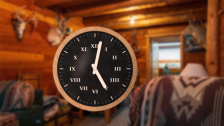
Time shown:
**5:02**
